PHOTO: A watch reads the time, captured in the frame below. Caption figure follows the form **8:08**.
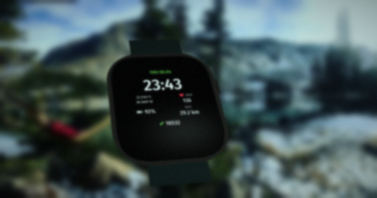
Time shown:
**23:43**
